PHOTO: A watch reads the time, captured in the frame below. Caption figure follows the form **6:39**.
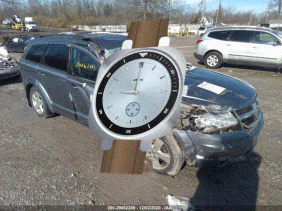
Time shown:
**9:00**
